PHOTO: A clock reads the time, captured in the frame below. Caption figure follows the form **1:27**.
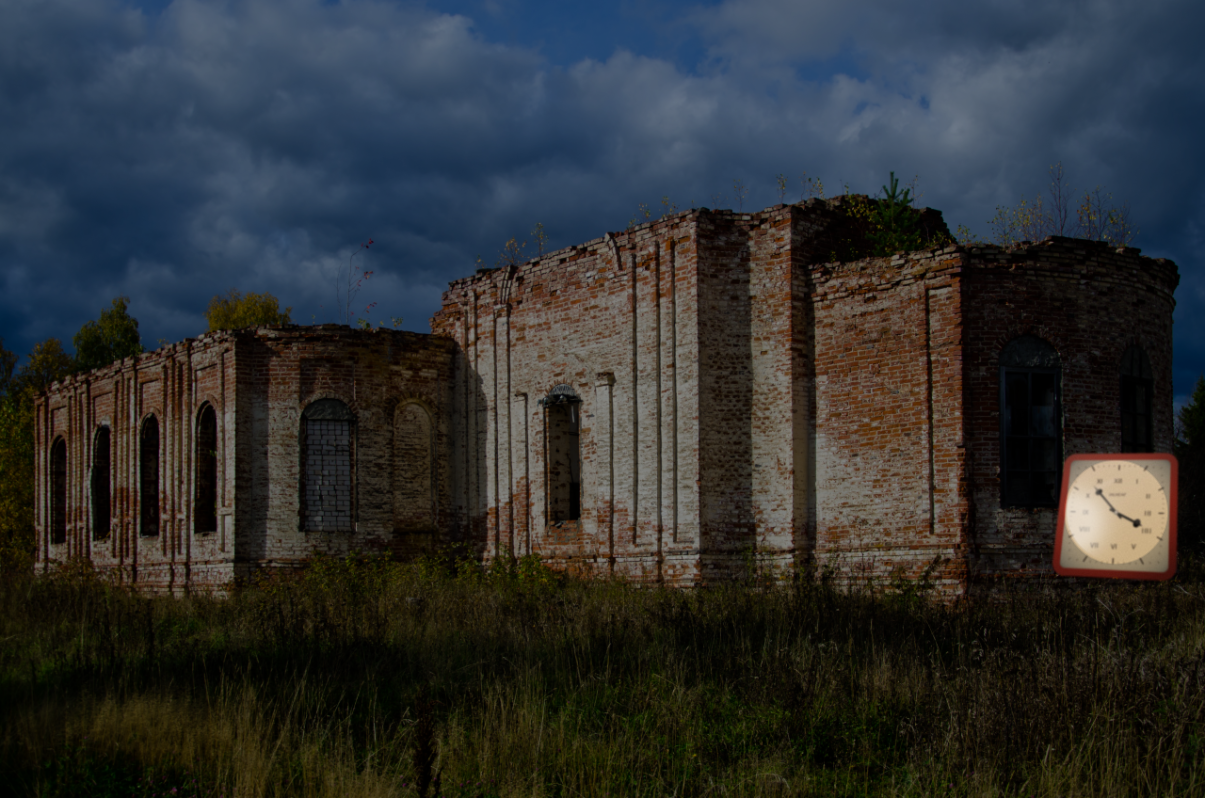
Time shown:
**3:53**
